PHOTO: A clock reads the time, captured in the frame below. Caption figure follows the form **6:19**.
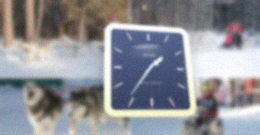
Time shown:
**1:36**
